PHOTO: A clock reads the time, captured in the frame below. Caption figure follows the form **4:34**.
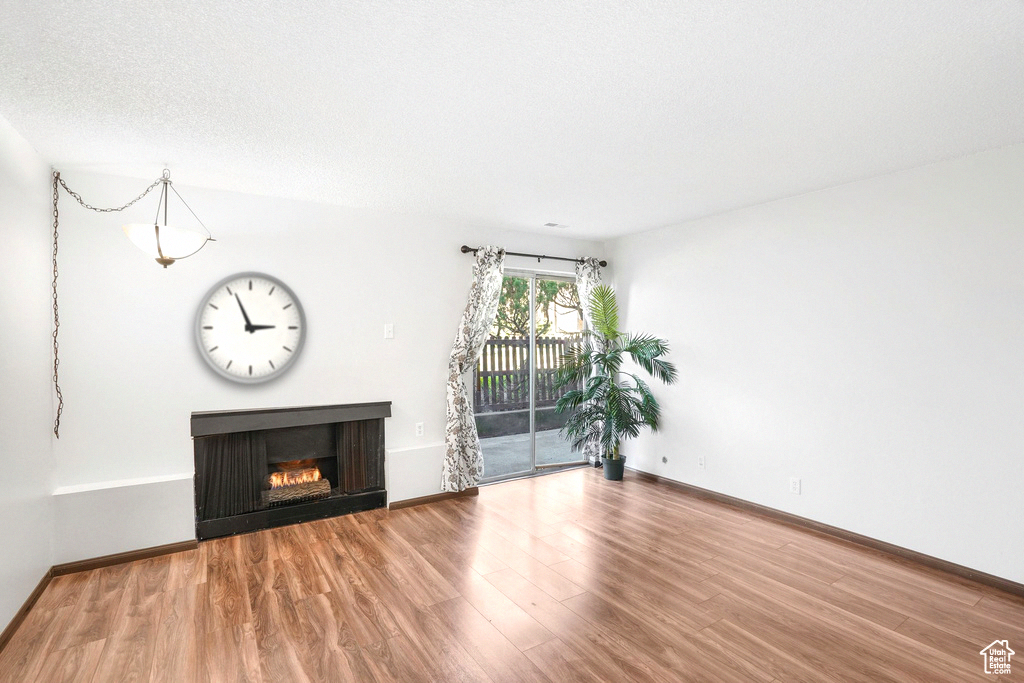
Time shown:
**2:56**
